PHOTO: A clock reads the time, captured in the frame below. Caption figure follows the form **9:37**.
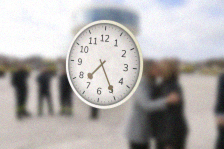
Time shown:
**7:25**
